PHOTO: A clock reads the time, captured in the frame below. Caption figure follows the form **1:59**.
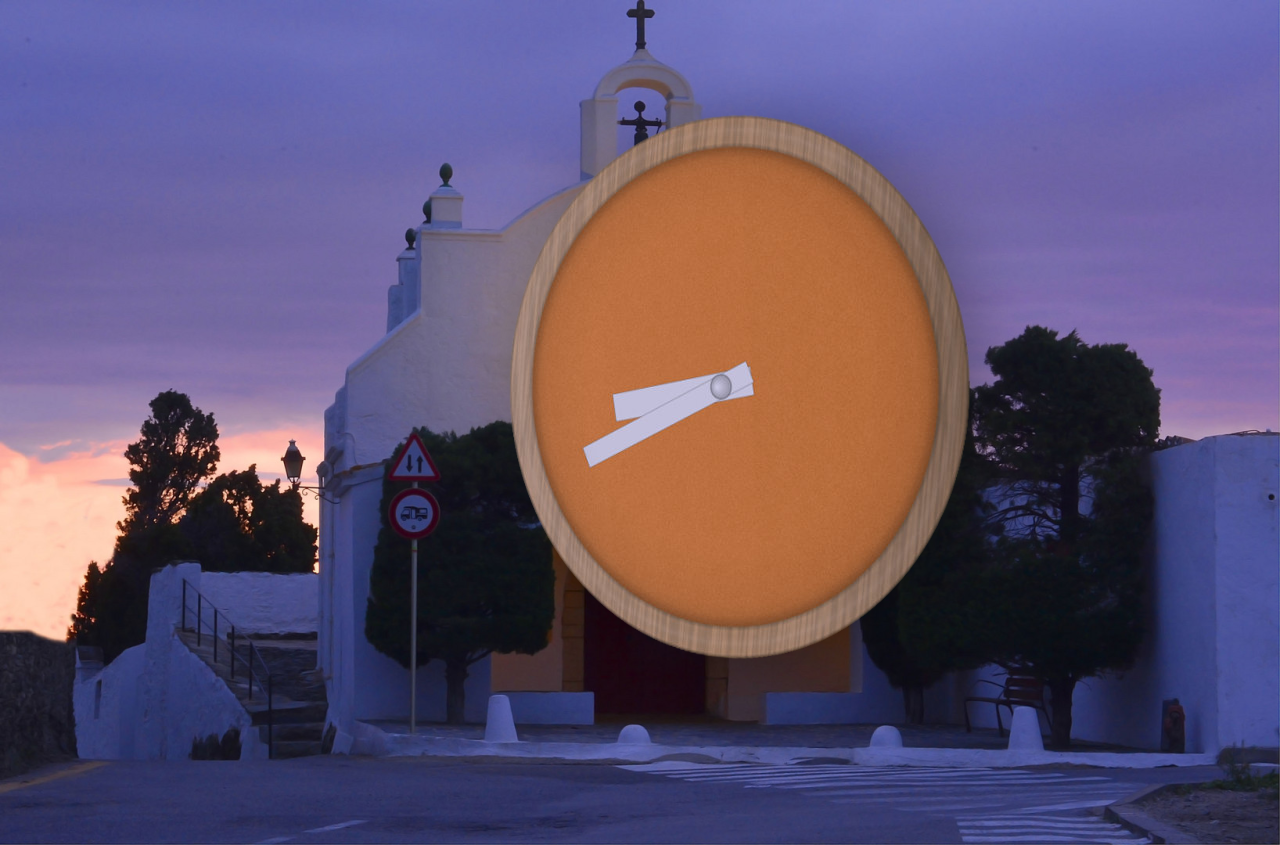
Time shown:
**8:41**
